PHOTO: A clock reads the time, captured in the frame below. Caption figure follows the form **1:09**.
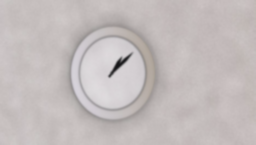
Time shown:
**1:08**
